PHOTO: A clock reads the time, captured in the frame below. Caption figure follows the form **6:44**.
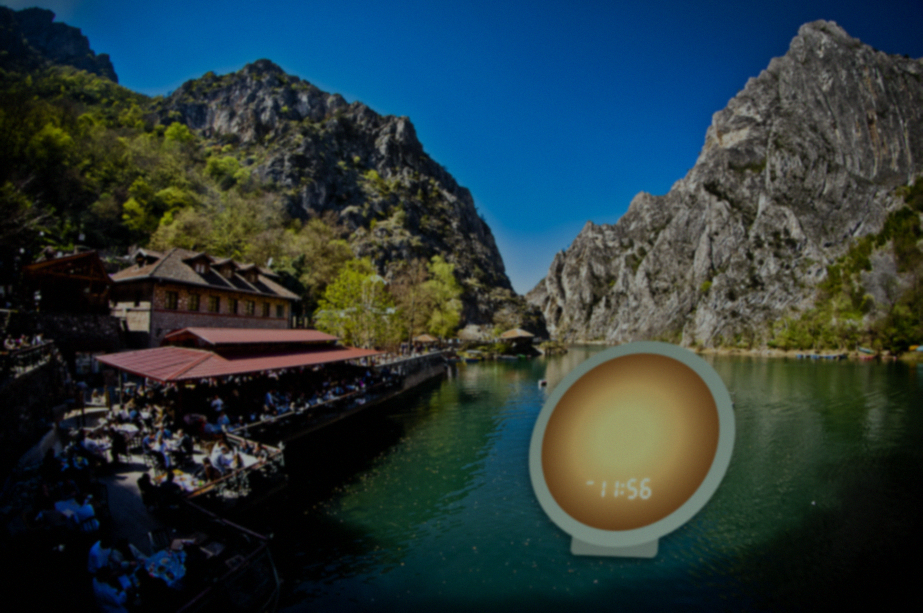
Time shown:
**11:56**
